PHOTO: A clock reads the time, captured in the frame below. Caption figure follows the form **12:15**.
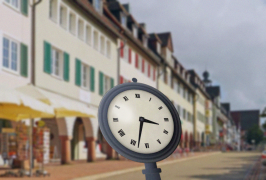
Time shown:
**3:33**
